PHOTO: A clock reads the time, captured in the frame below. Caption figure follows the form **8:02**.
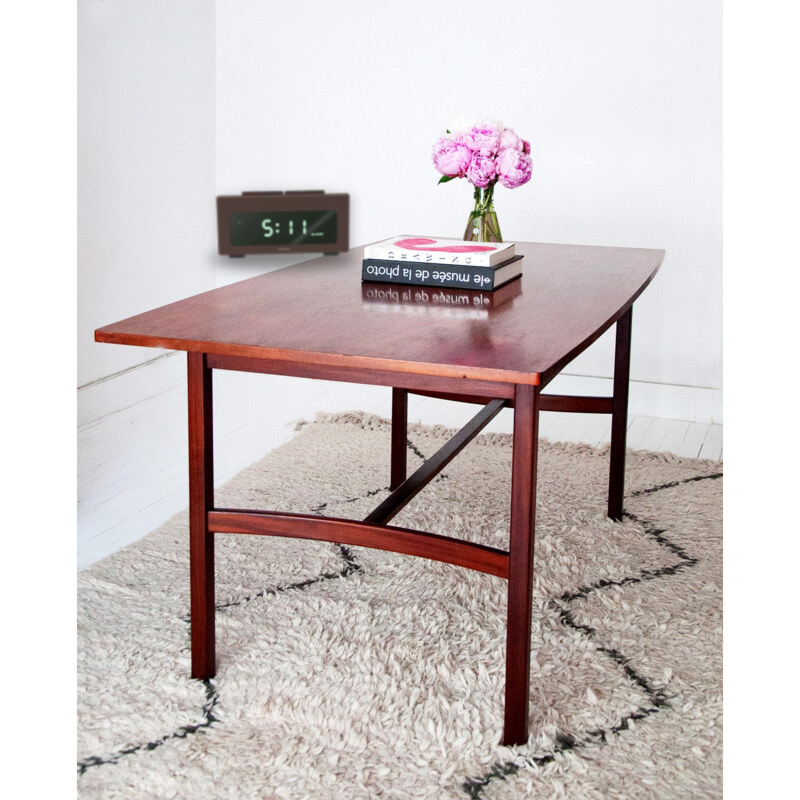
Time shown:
**5:11**
